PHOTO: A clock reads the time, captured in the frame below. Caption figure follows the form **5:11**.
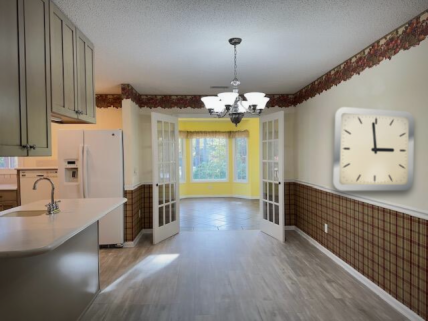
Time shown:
**2:59**
